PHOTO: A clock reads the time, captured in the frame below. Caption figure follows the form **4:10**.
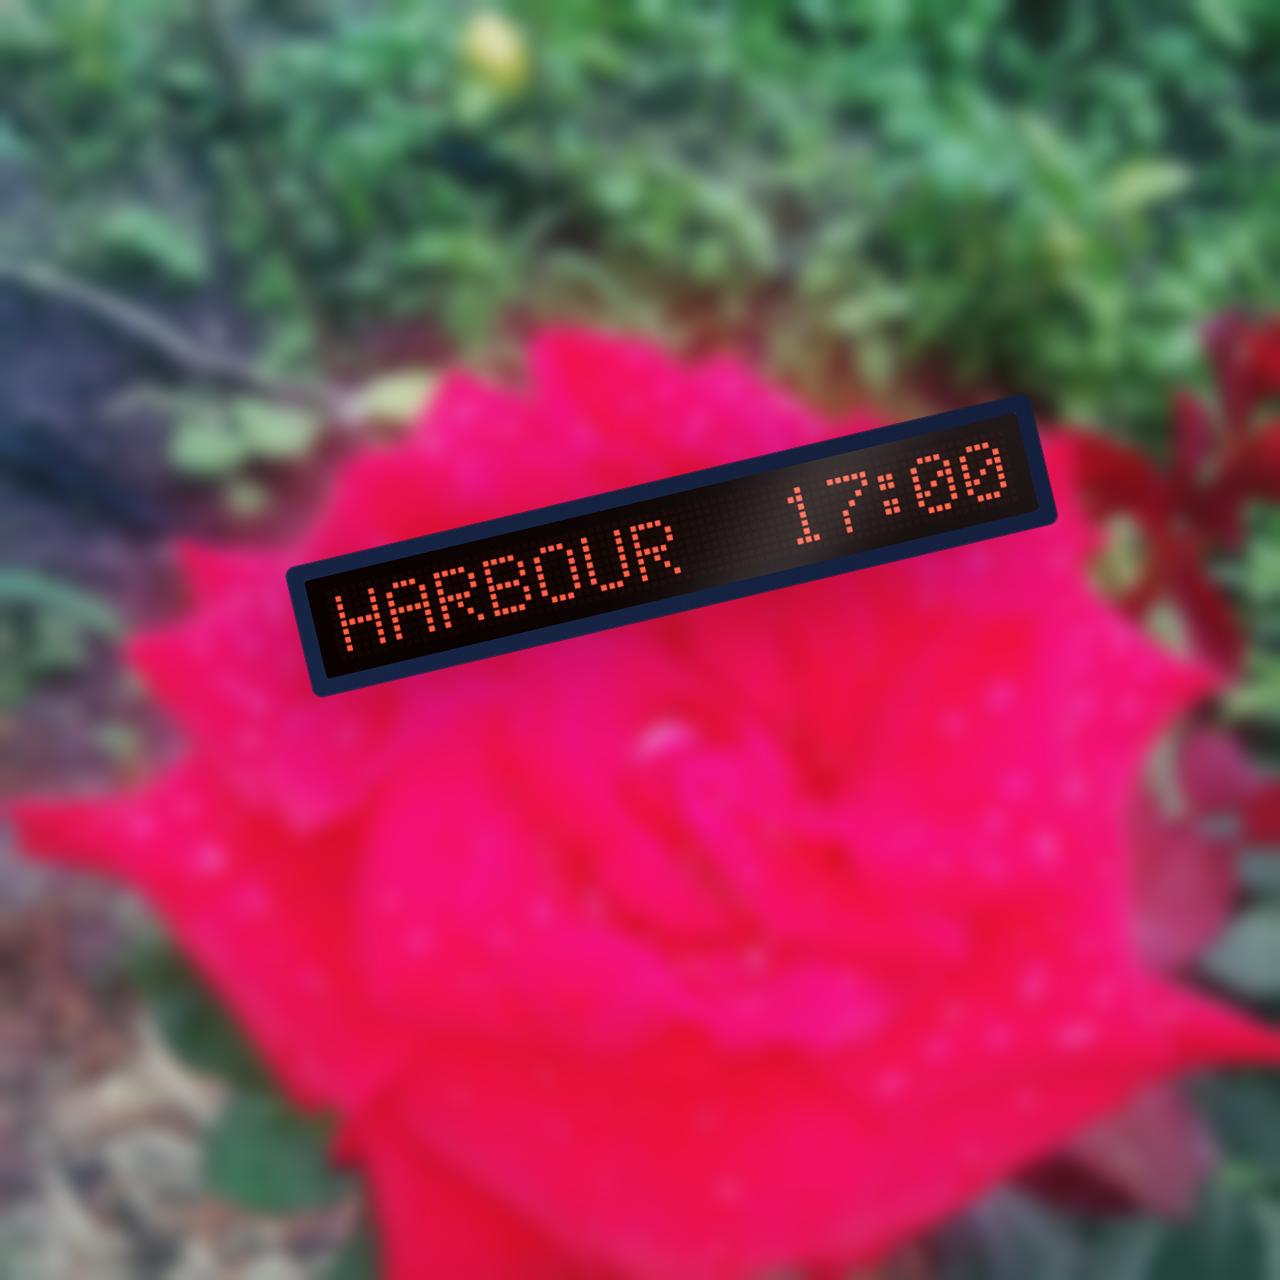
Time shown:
**17:00**
